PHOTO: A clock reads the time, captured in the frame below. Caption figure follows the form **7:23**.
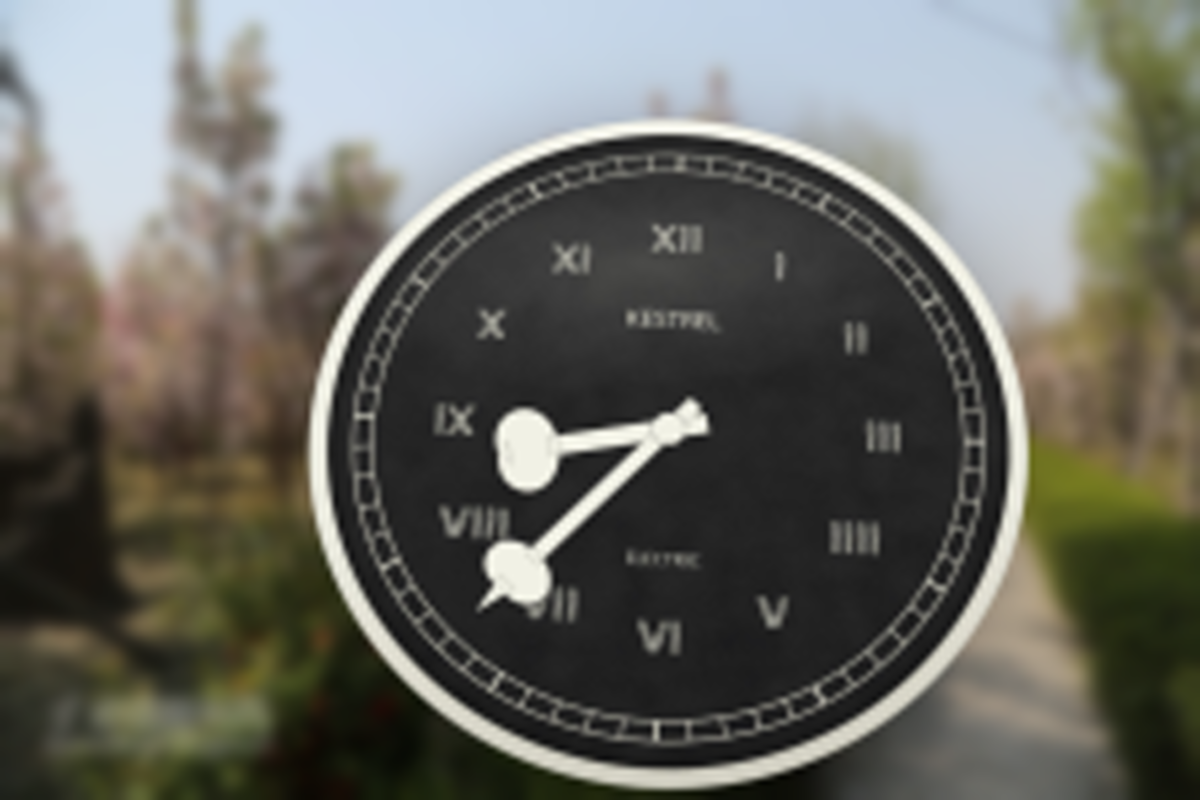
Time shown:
**8:37**
